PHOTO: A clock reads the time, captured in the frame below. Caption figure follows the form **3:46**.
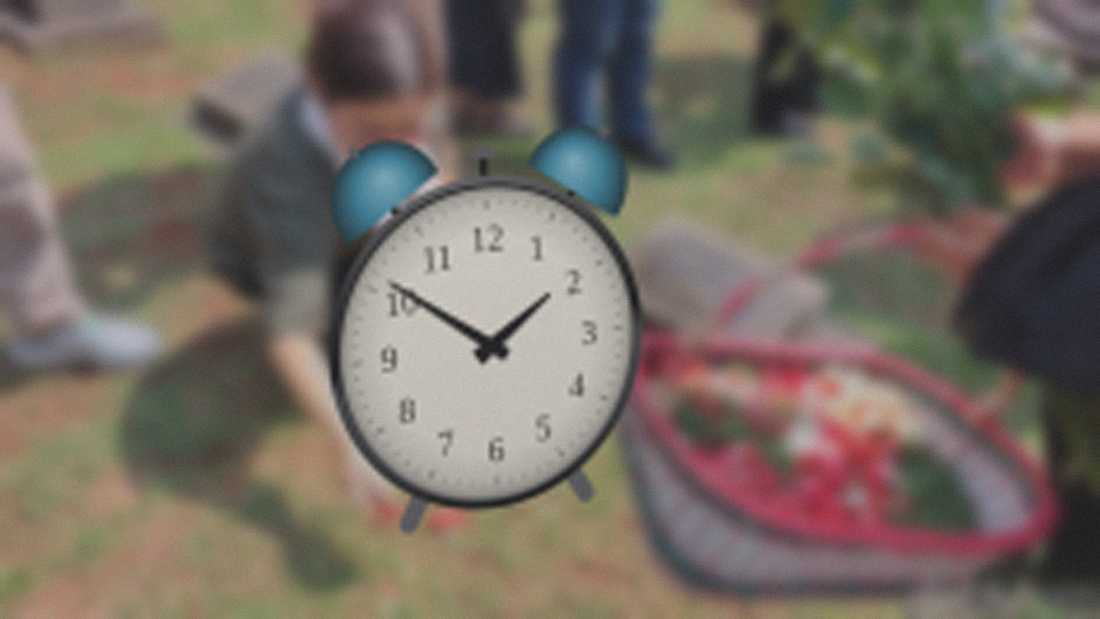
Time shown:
**1:51**
